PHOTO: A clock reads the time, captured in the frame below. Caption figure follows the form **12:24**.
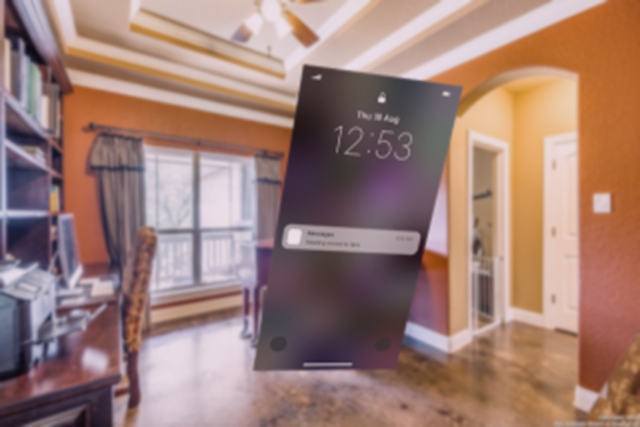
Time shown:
**12:53**
